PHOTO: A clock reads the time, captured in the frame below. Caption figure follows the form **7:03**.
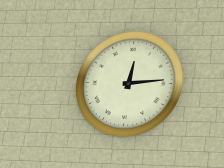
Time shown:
**12:14**
